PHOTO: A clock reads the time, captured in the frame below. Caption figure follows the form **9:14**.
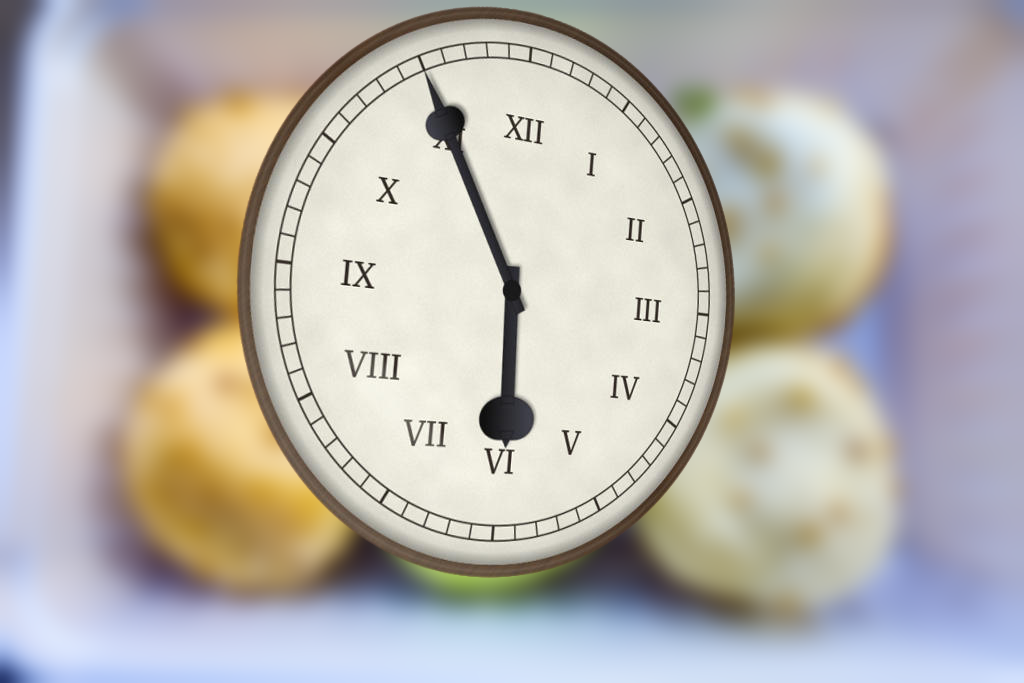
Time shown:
**5:55**
